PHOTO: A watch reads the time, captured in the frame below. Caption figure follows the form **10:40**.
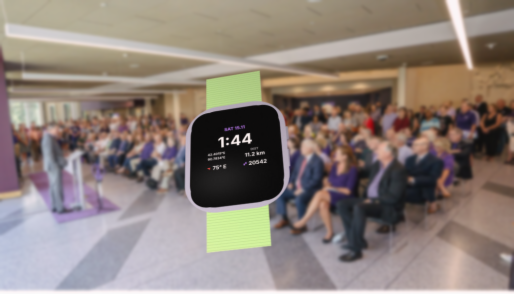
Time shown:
**1:44**
